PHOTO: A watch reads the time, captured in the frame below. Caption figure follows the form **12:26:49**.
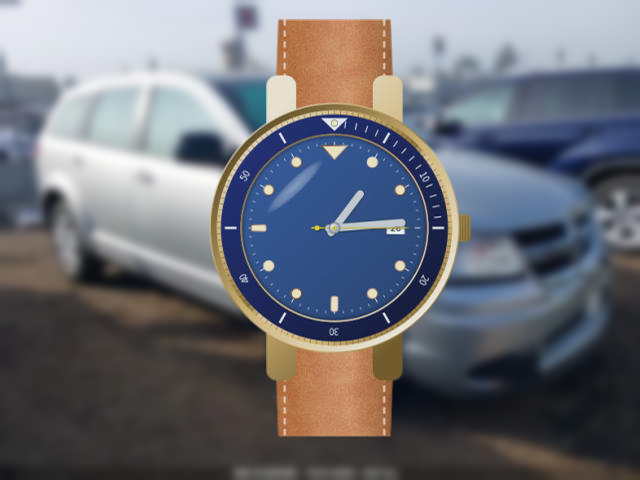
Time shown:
**1:14:15**
